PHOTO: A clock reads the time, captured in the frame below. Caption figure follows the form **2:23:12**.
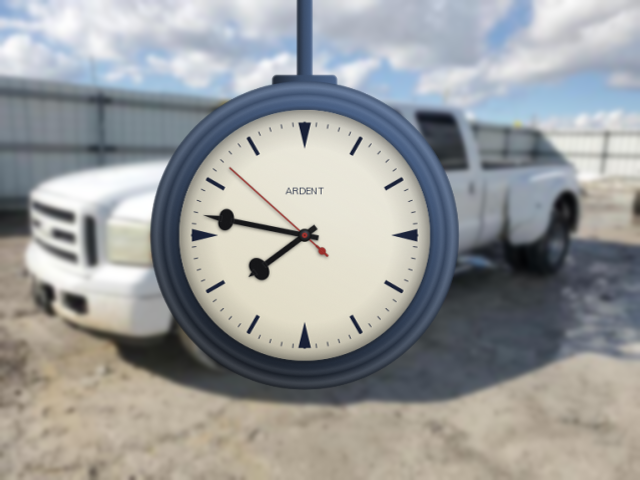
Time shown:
**7:46:52**
